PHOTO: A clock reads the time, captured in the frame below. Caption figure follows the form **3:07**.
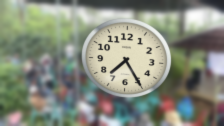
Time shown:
**7:25**
